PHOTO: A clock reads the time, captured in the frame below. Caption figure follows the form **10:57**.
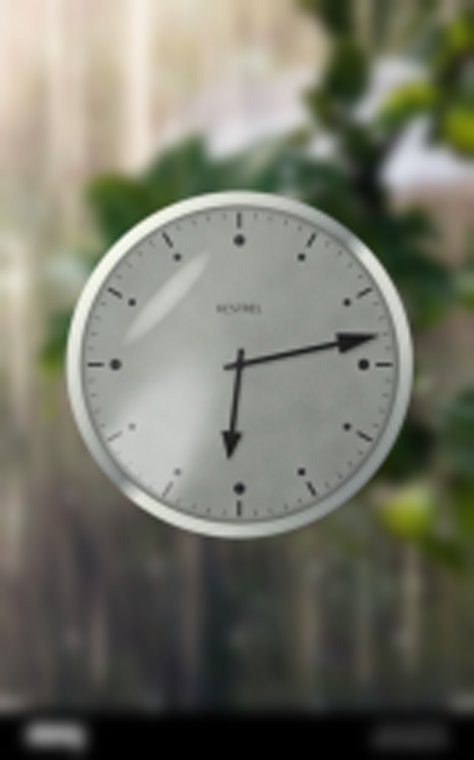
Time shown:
**6:13**
